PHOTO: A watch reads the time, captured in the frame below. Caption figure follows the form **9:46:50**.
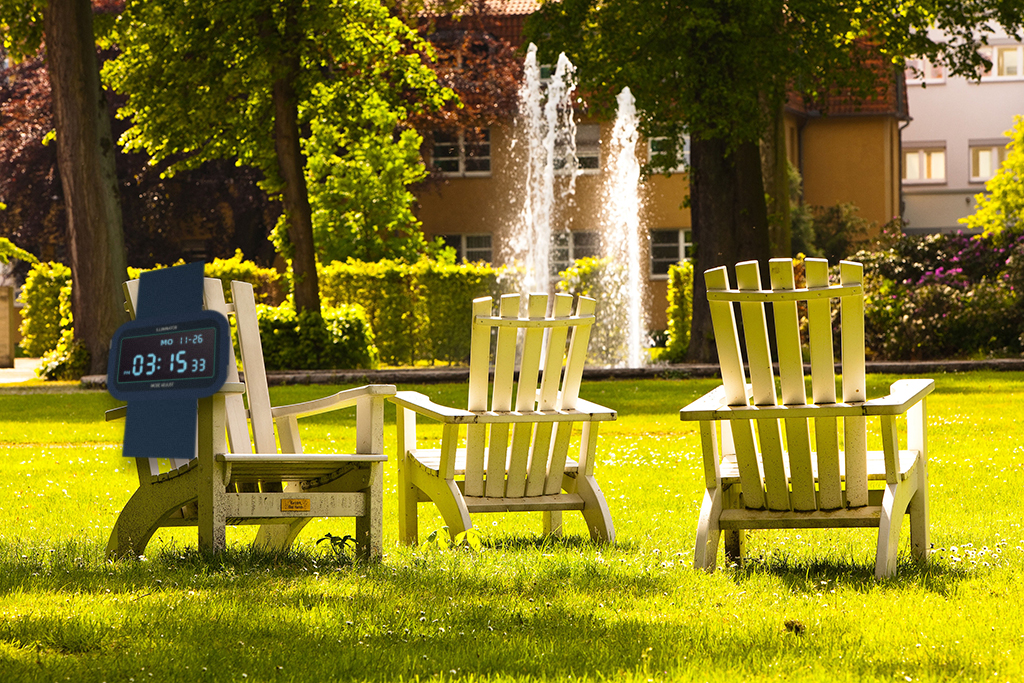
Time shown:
**3:15:33**
